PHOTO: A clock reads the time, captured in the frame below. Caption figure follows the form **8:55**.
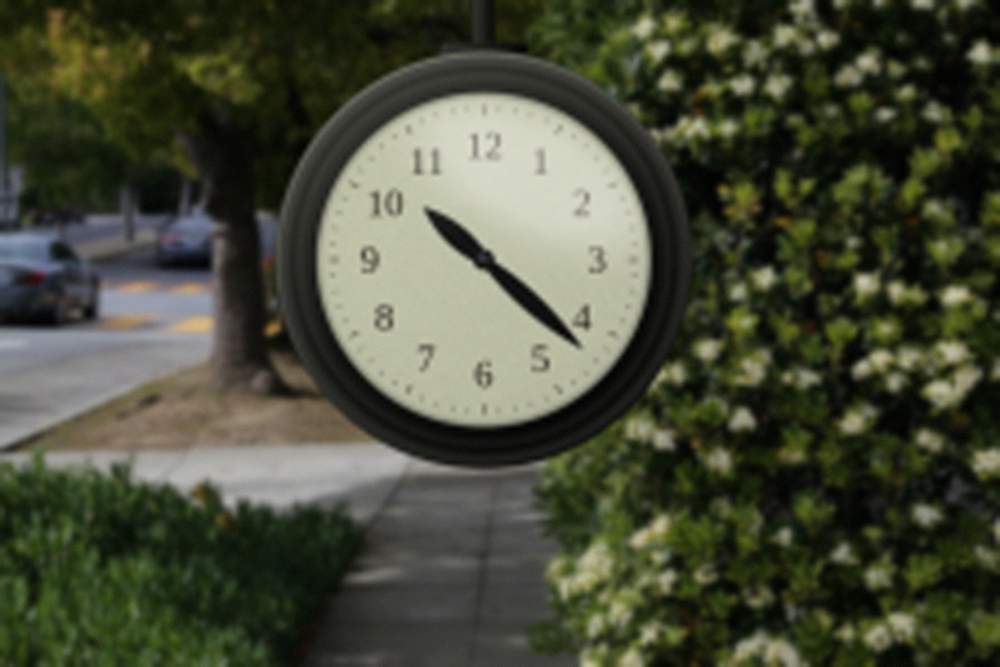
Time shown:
**10:22**
